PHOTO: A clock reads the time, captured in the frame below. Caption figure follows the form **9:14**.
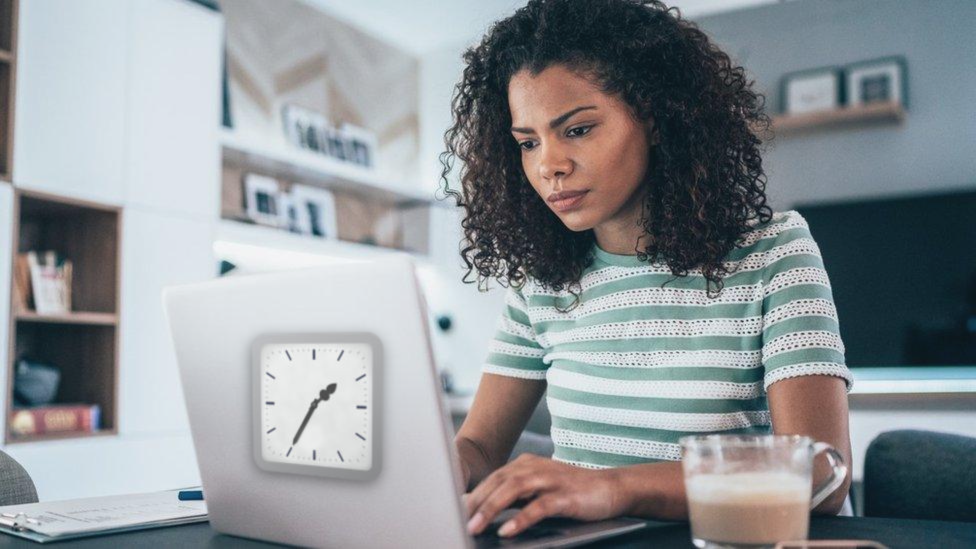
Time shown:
**1:35**
